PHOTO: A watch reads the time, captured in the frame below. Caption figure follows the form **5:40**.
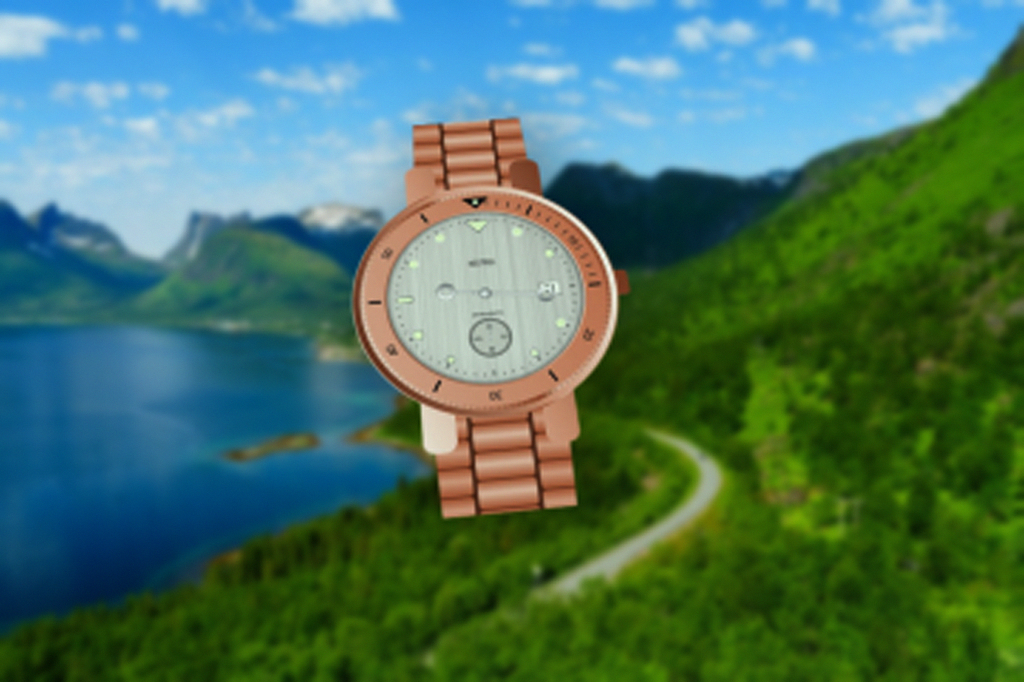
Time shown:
**9:16**
